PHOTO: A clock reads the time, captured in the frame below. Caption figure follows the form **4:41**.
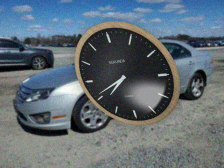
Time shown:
**7:41**
